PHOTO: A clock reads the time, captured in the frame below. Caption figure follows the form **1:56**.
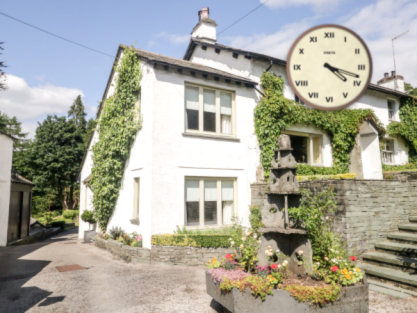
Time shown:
**4:18**
